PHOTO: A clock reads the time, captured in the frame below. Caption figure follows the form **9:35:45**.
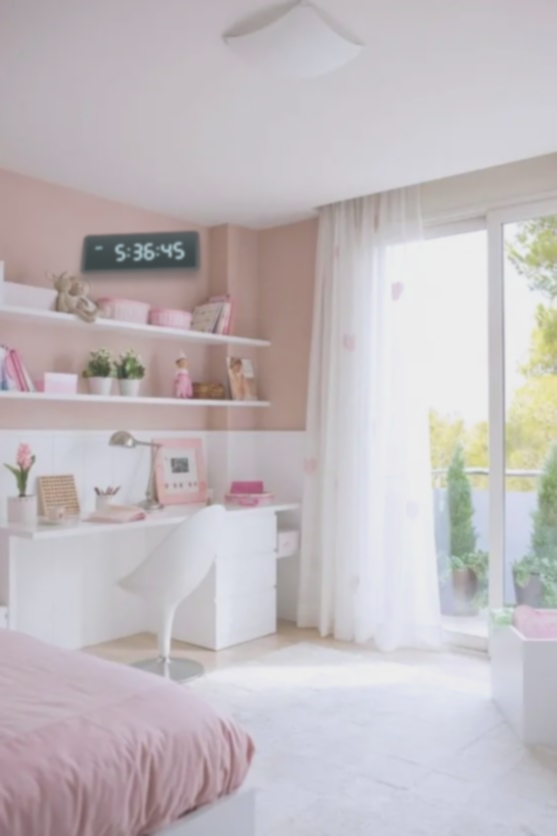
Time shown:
**5:36:45**
